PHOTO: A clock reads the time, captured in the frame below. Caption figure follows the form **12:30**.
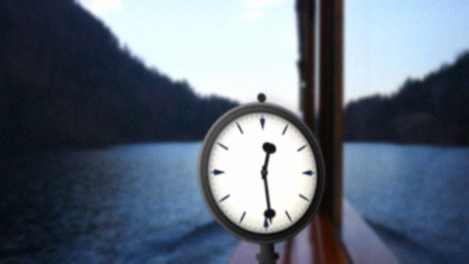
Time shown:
**12:29**
